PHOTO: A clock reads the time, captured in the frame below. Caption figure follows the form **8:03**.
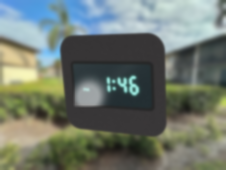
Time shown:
**1:46**
